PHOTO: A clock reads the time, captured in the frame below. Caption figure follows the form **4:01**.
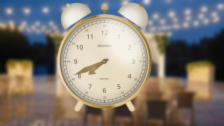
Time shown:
**7:41**
